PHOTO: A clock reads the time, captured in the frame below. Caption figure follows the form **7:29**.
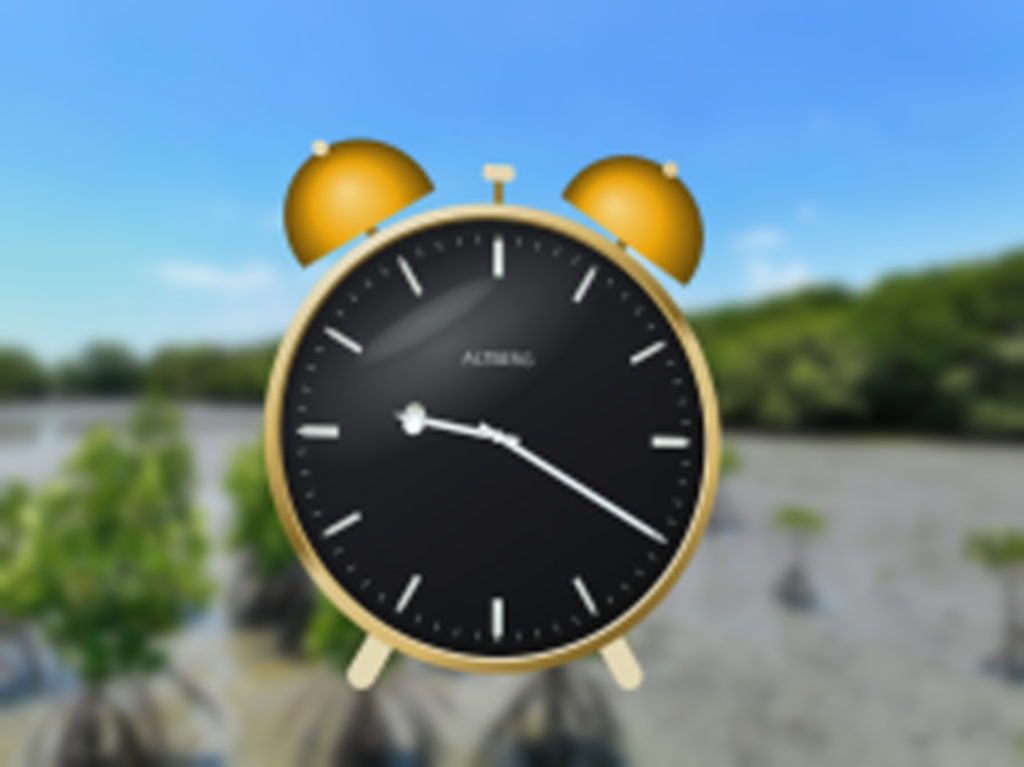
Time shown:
**9:20**
